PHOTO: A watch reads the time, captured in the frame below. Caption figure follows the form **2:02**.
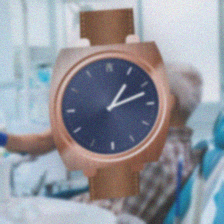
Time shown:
**1:12**
